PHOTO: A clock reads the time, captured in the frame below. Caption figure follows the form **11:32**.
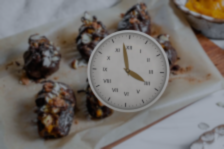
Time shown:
**3:58**
